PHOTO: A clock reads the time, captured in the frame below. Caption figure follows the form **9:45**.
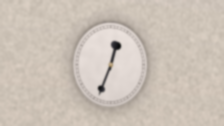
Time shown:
**12:34**
